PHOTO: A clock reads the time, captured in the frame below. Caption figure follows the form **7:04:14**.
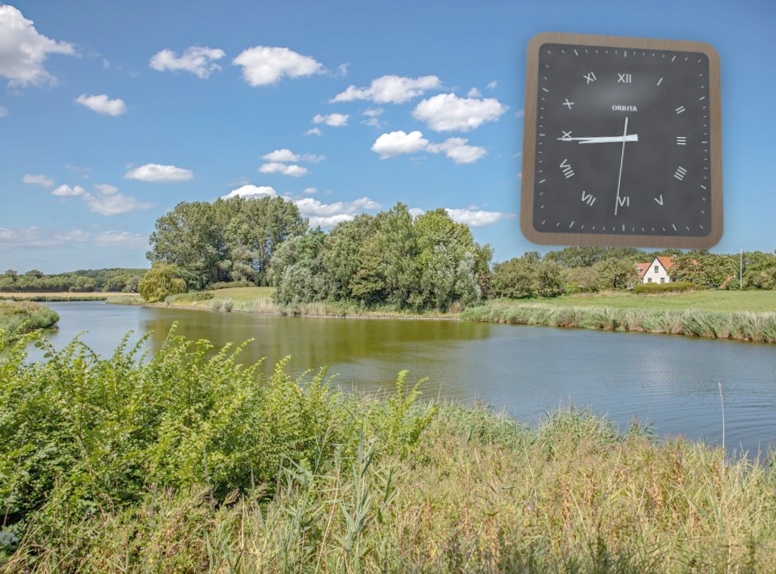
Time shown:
**8:44:31**
